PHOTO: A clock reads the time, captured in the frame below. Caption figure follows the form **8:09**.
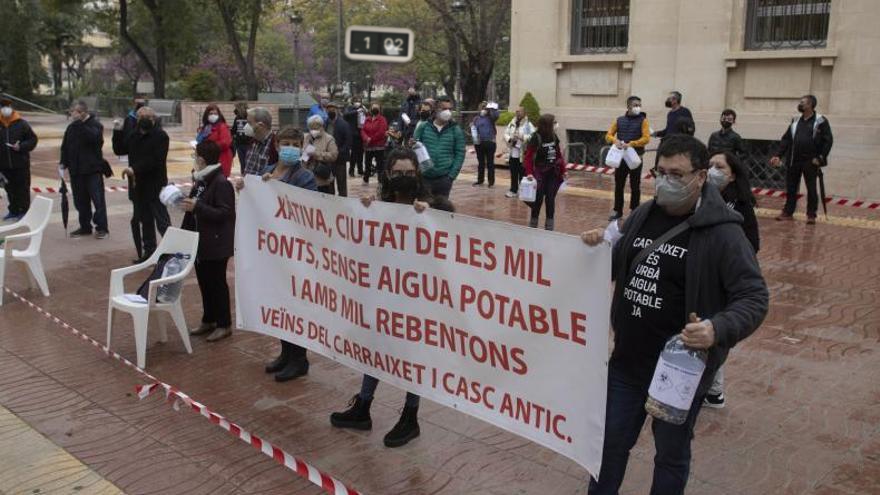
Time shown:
**1:02**
